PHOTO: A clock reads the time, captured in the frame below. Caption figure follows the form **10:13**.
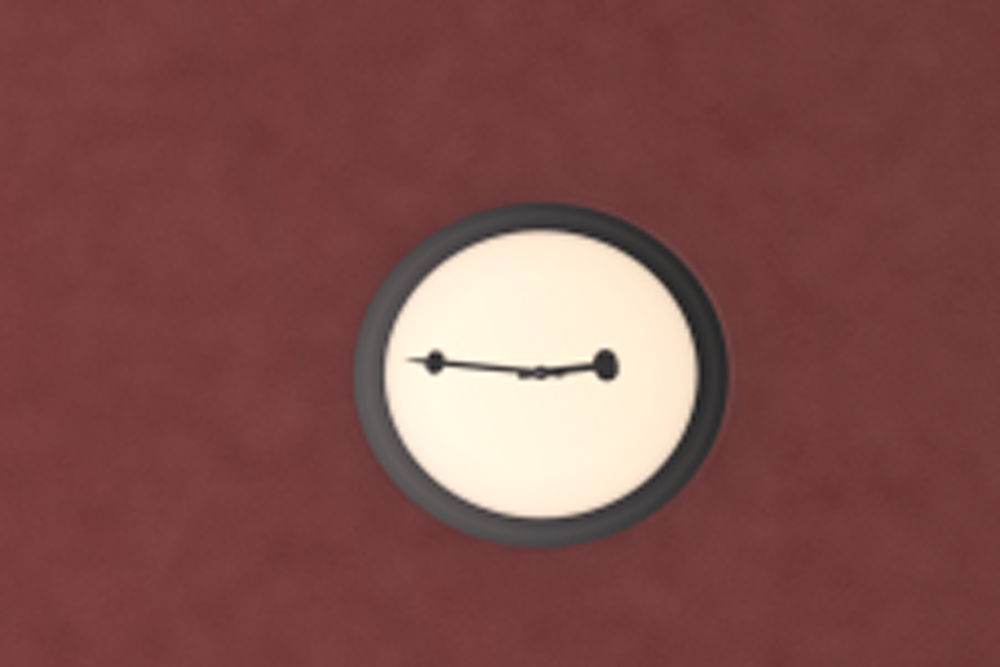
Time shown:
**2:46**
